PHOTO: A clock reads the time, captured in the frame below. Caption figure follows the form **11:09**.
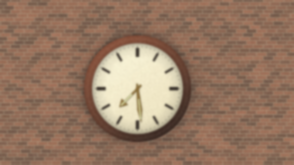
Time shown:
**7:29**
